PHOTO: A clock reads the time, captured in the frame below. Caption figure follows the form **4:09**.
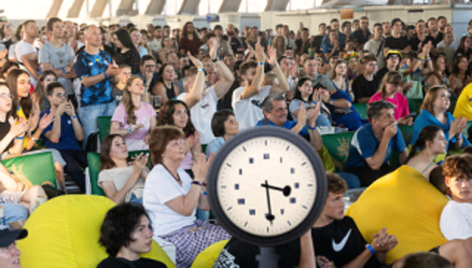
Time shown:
**3:29**
